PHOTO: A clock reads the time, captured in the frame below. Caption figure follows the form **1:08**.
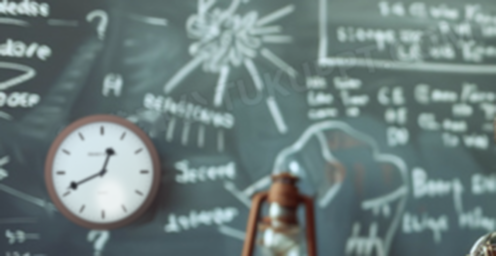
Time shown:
**12:41**
